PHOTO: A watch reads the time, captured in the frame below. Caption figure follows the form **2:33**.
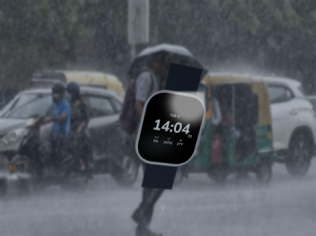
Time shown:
**14:04**
